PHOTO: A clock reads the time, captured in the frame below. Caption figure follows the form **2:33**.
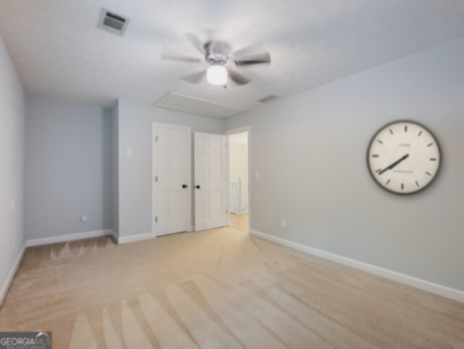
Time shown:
**7:39**
